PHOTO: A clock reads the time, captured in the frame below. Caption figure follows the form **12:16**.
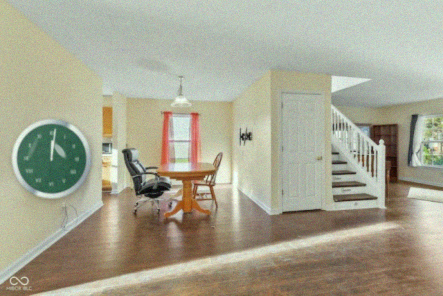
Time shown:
**12:01**
